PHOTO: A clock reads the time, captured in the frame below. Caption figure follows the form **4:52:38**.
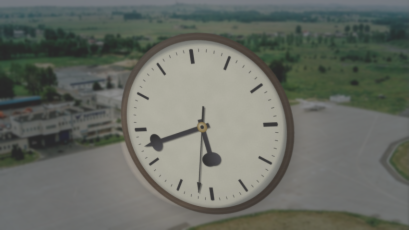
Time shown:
**5:42:32**
